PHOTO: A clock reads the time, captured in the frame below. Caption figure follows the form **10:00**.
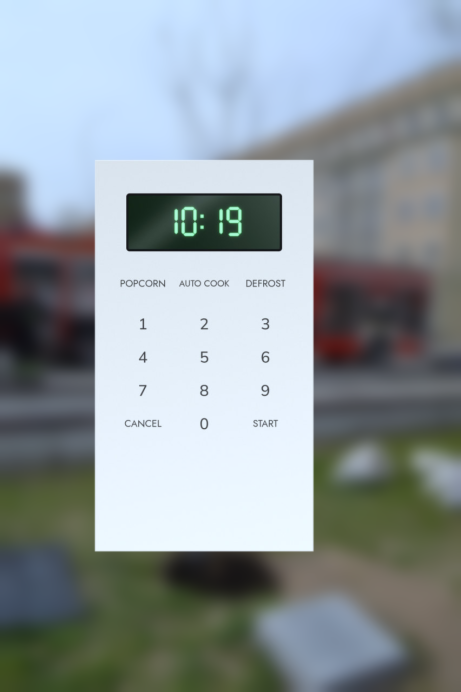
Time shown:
**10:19**
